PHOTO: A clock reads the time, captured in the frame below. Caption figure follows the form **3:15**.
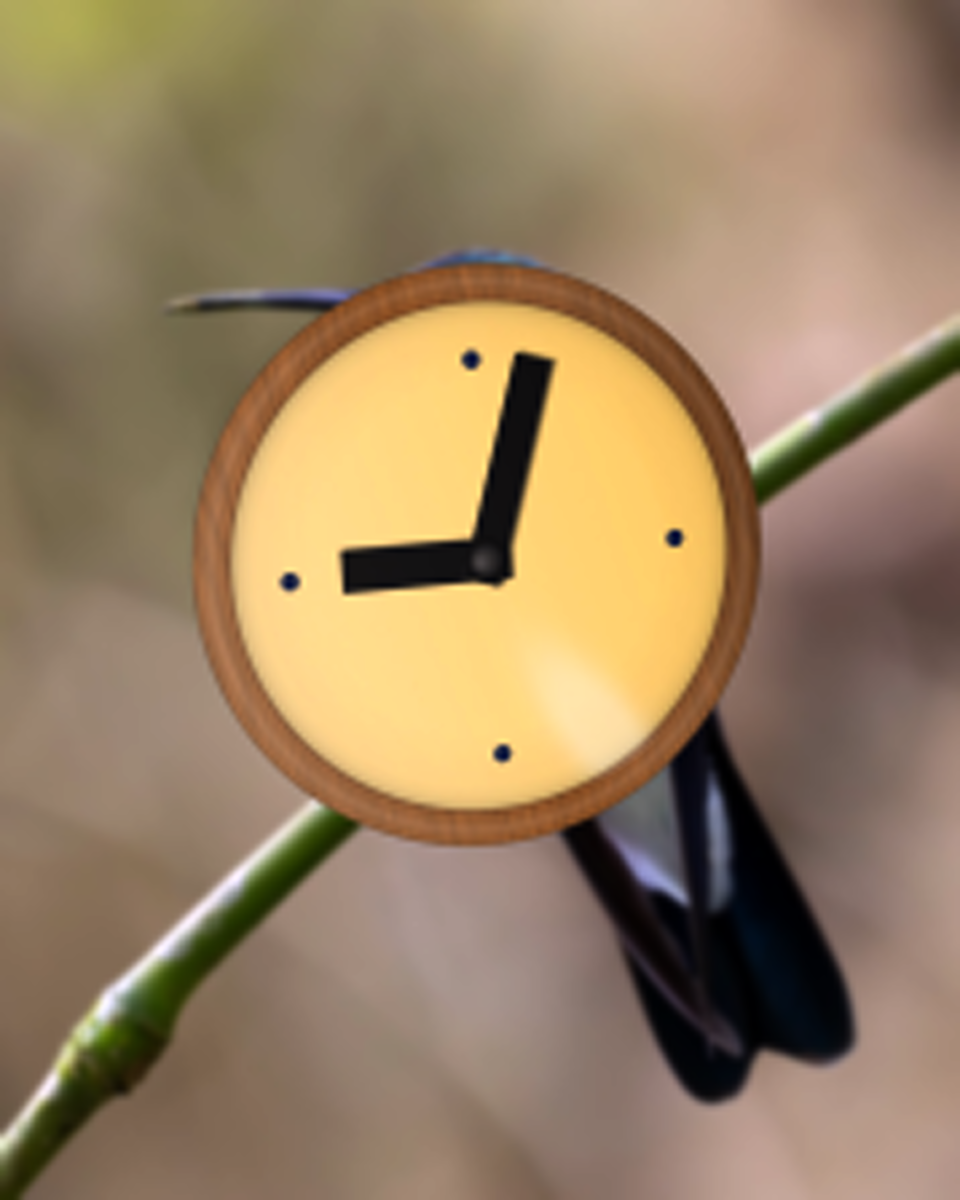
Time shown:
**9:03**
